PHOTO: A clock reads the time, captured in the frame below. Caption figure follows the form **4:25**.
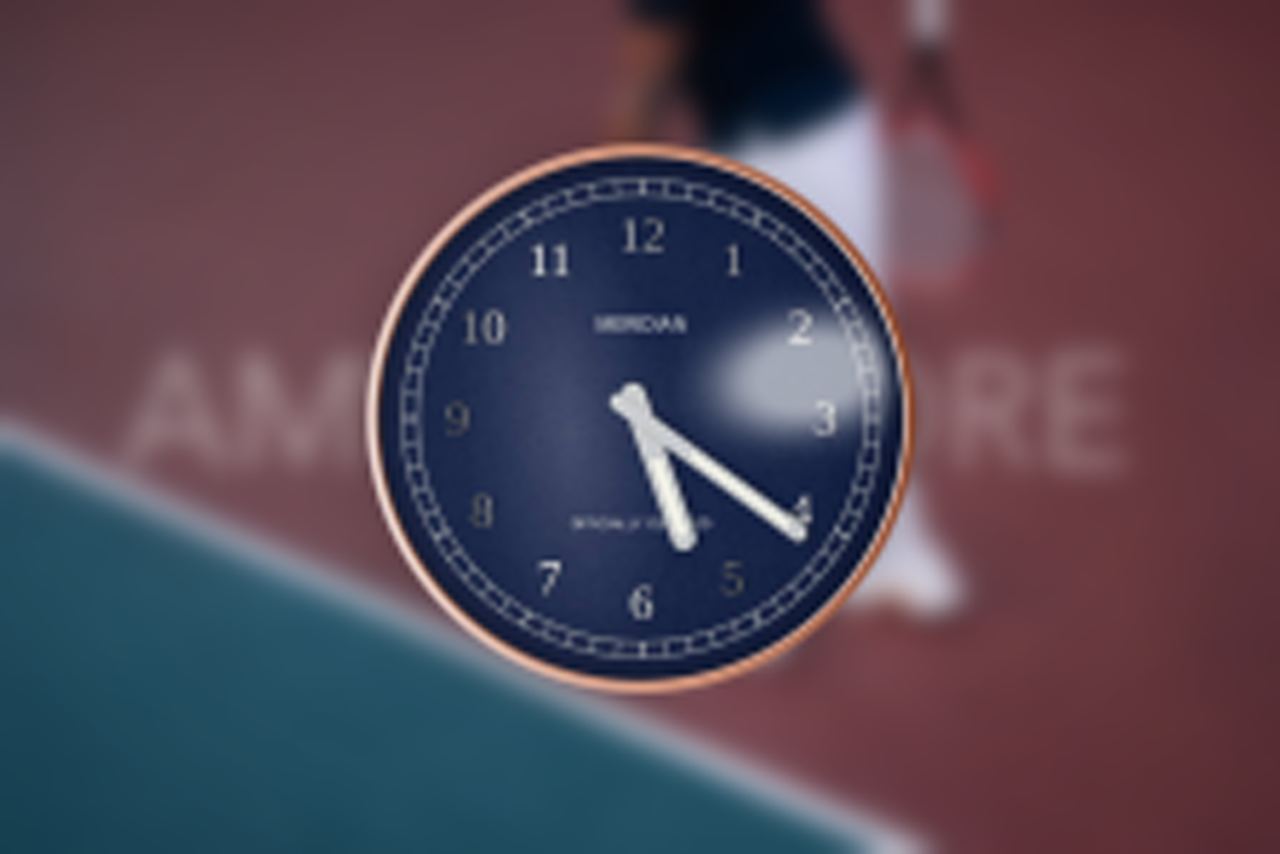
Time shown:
**5:21**
